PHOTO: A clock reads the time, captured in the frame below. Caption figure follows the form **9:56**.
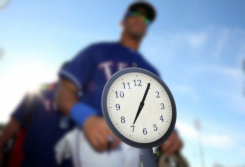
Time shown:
**7:05**
